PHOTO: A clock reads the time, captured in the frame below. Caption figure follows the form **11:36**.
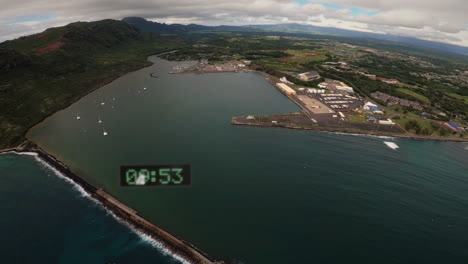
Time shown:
**9:53**
